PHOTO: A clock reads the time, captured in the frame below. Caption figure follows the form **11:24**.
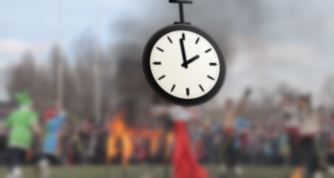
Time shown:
**1:59**
